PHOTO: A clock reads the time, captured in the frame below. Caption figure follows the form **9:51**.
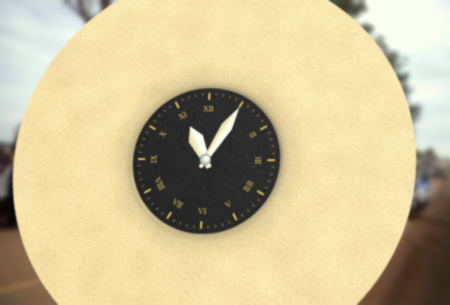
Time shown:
**11:05**
